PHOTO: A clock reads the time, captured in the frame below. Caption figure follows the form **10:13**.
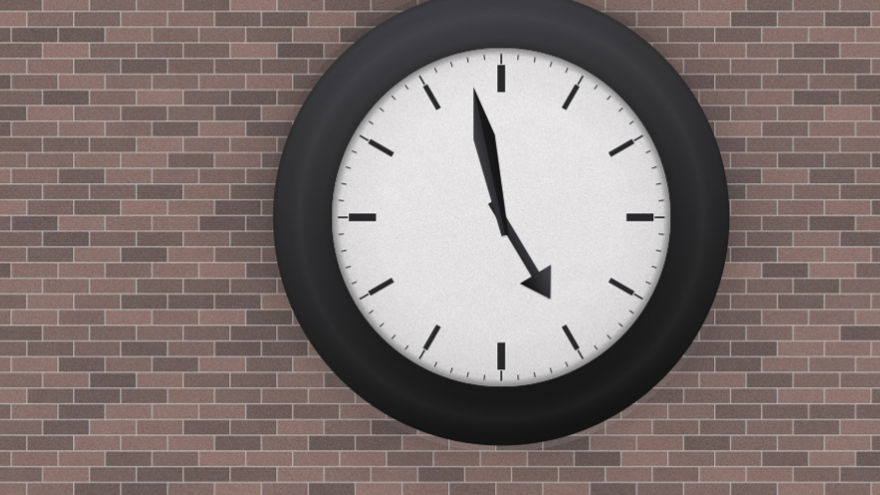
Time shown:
**4:58**
